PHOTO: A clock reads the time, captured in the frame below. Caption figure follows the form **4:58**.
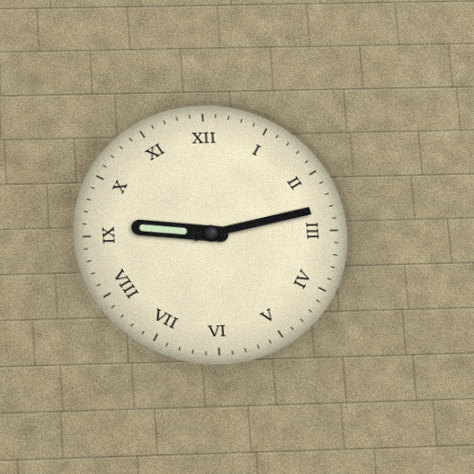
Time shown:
**9:13**
